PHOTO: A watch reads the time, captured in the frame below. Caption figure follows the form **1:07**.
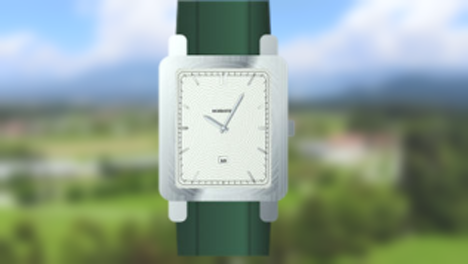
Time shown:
**10:05**
